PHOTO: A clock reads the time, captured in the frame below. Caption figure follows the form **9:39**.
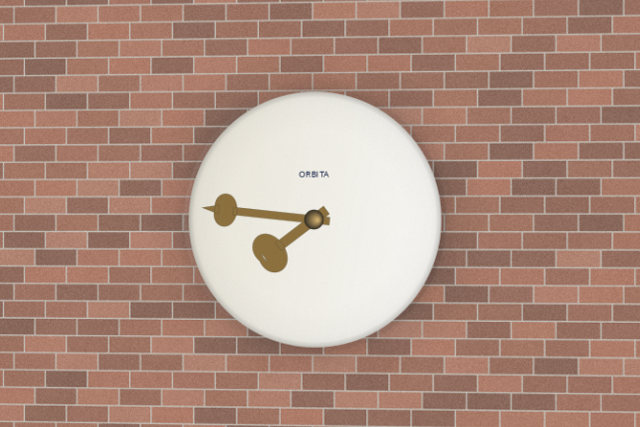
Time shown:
**7:46**
